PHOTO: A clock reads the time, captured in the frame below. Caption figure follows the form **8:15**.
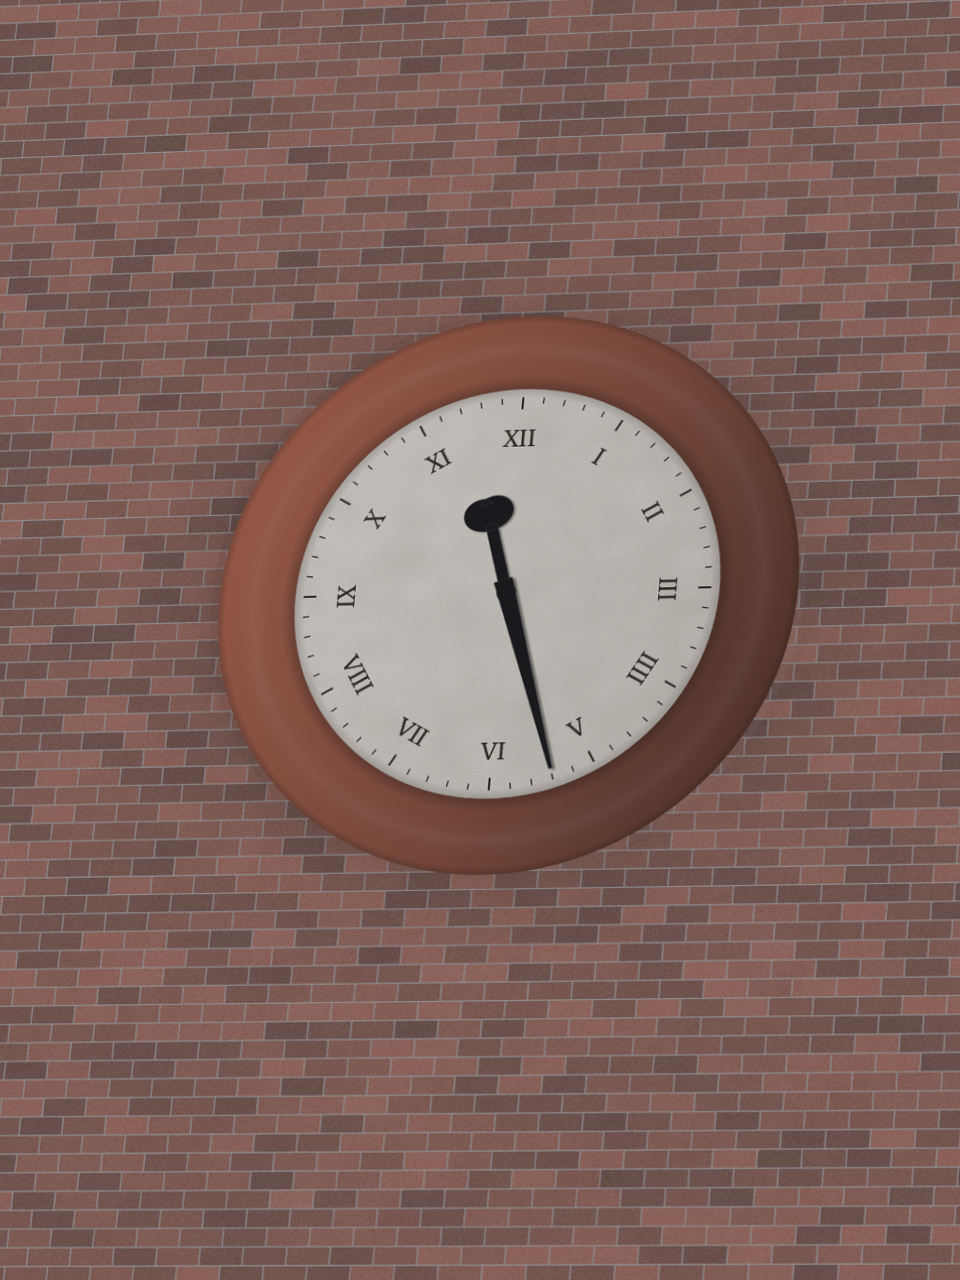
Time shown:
**11:27**
